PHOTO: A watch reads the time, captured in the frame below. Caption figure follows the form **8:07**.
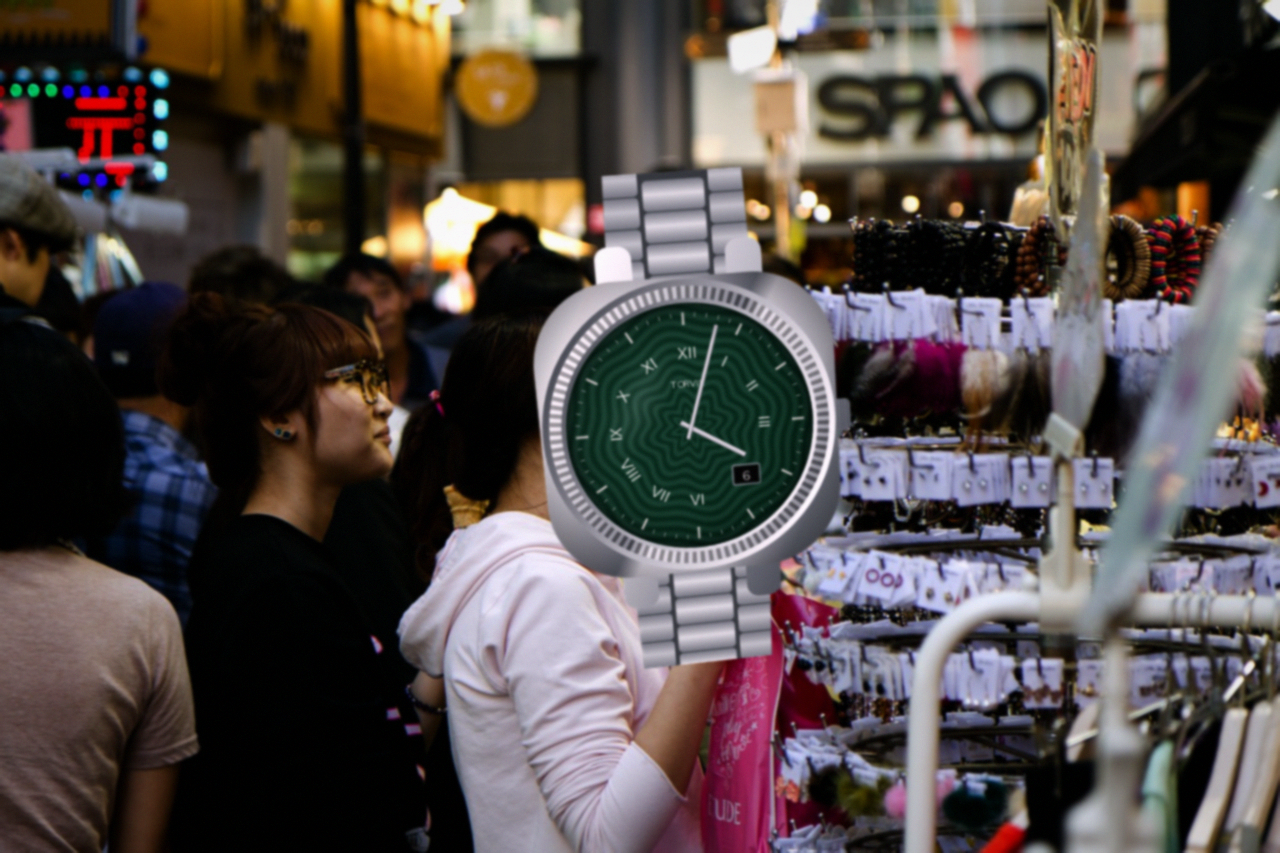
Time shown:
**4:03**
